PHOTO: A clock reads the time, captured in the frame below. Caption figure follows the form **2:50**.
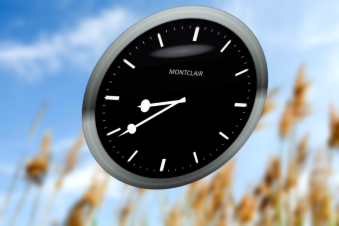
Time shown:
**8:39**
